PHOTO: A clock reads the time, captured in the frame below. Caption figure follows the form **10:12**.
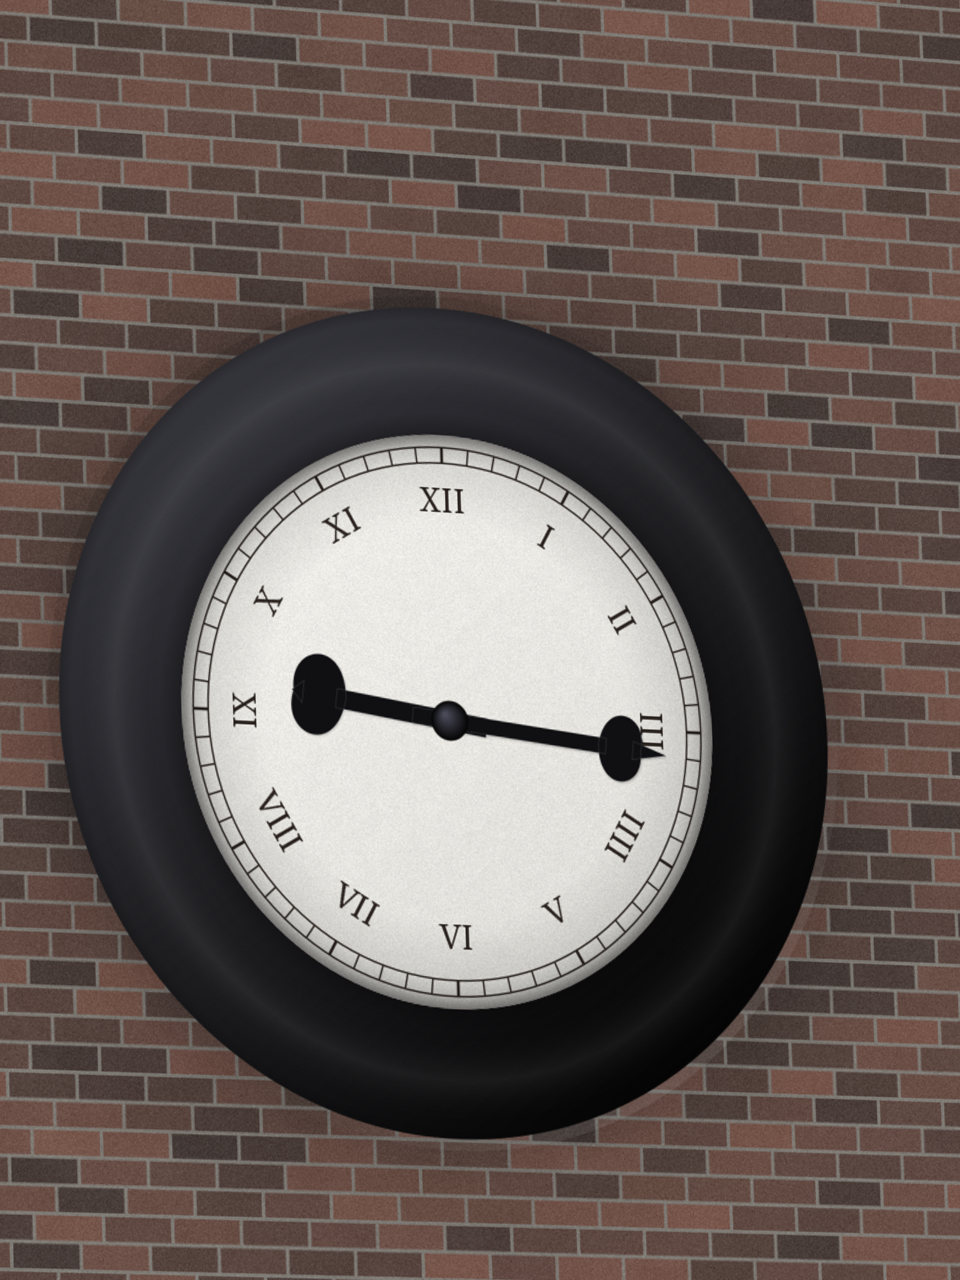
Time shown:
**9:16**
